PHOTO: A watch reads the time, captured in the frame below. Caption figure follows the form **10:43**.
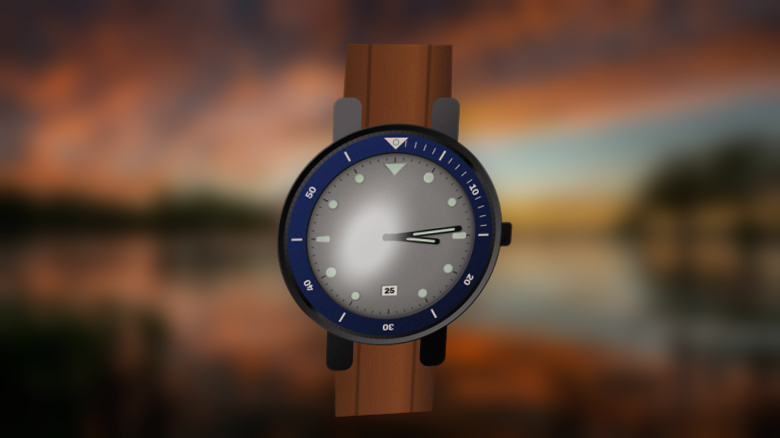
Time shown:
**3:14**
